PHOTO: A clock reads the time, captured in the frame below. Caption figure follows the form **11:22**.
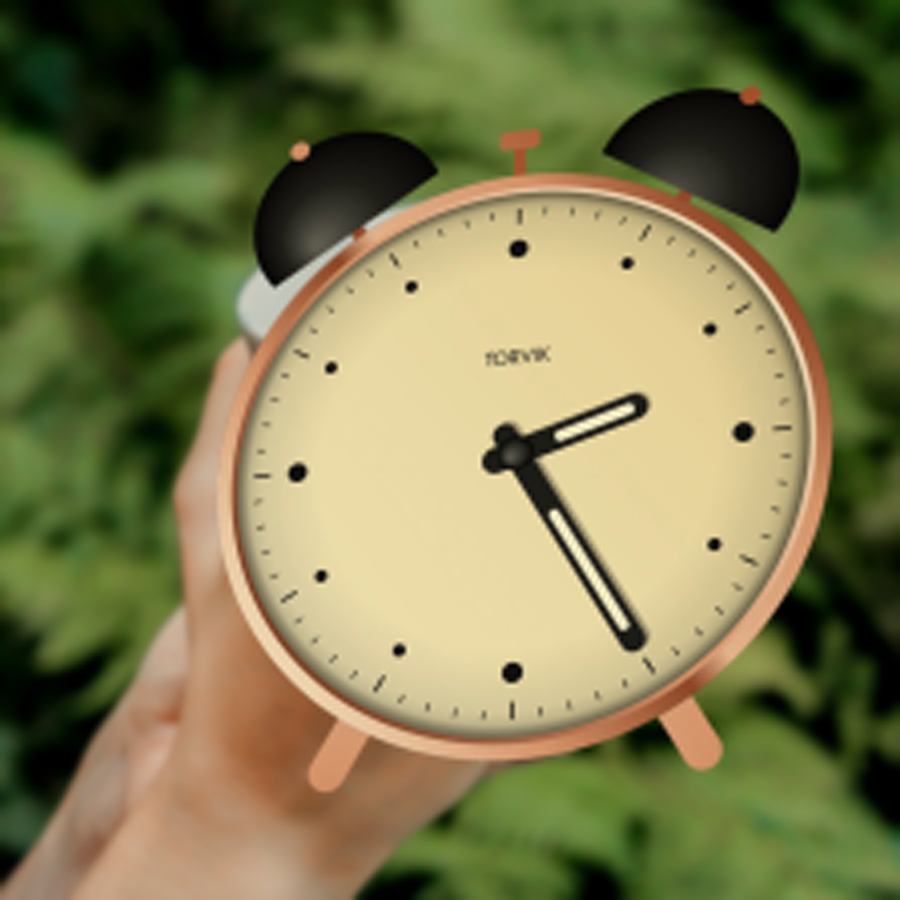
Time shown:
**2:25**
